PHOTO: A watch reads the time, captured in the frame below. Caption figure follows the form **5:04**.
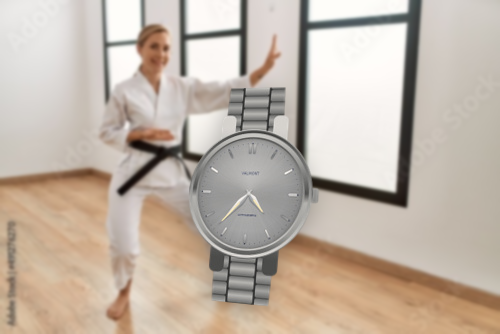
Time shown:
**4:37**
